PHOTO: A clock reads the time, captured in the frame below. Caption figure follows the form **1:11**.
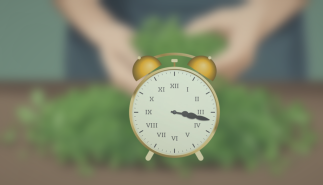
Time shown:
**3:17**
